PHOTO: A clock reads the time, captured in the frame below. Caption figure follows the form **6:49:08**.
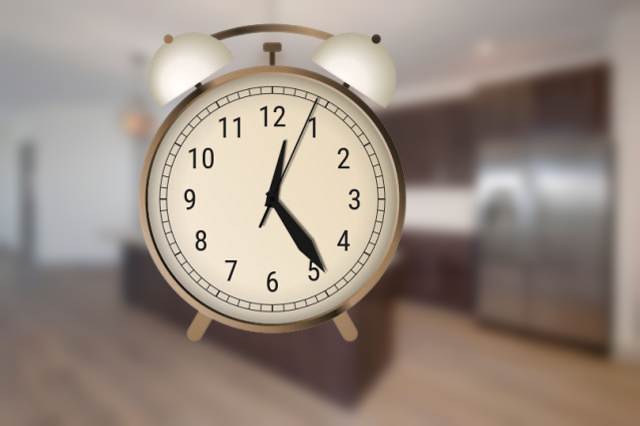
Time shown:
**12:24:04**
